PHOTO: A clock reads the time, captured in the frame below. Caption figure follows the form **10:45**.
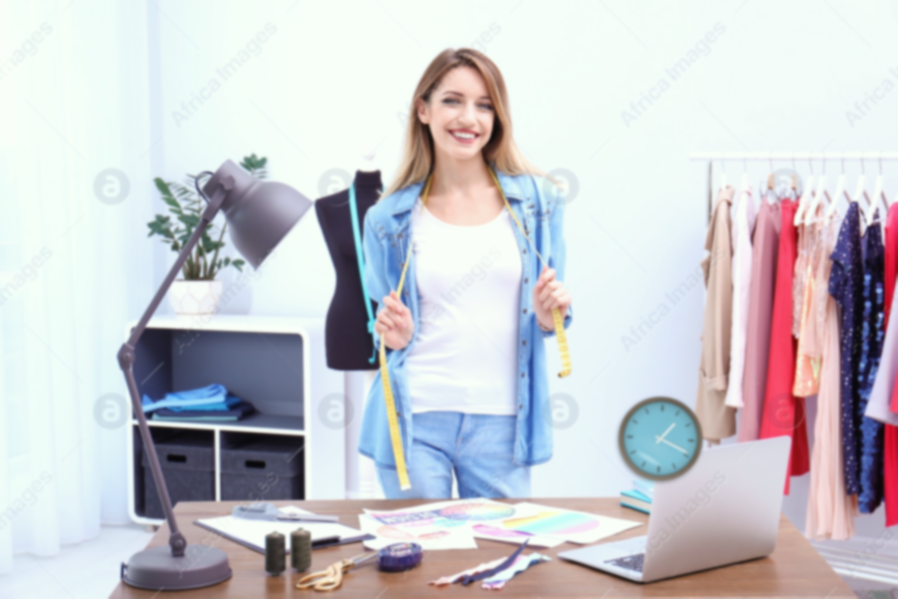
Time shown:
**1:19**
